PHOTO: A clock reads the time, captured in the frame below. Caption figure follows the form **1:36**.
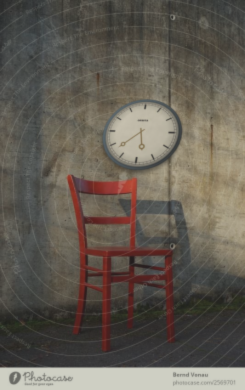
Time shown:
**5:38**
